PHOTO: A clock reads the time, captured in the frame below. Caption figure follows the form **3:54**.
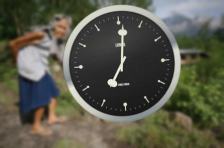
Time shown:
**7:01**
